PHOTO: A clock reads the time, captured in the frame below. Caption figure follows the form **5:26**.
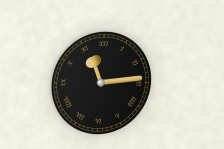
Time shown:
**11:14**
